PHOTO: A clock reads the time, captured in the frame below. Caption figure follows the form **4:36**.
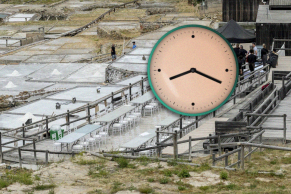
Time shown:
**8:19**
